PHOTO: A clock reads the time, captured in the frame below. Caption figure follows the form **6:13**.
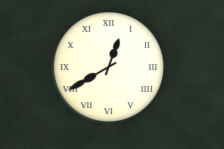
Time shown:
**12:40**
